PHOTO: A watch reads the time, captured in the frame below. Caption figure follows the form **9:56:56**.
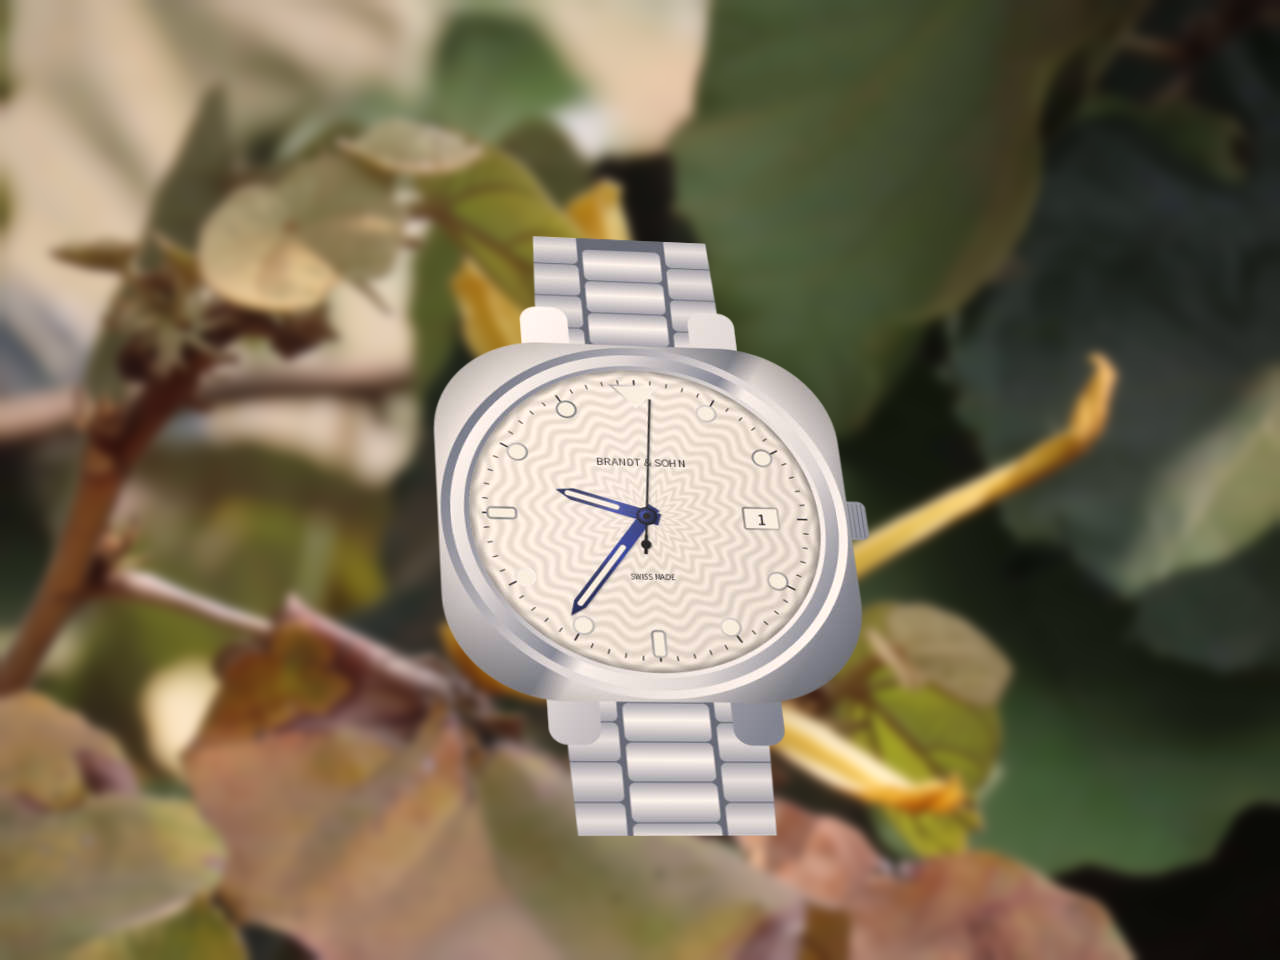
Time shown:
**9:36:01**
